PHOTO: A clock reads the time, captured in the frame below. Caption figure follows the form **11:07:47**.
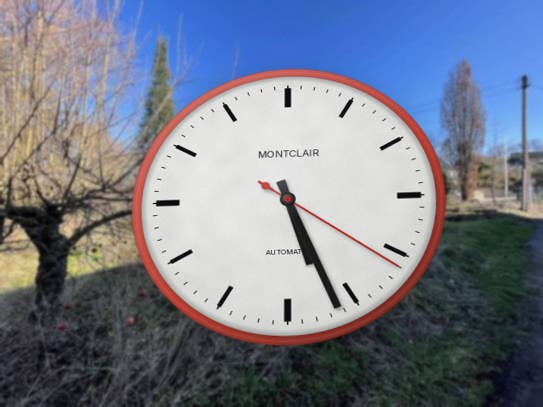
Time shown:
**5:26:21**
